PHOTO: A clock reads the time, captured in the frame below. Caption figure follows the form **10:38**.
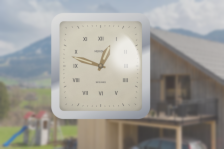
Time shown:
**12:48**
